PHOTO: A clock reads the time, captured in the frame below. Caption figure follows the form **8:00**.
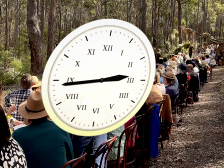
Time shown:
**2:44**
